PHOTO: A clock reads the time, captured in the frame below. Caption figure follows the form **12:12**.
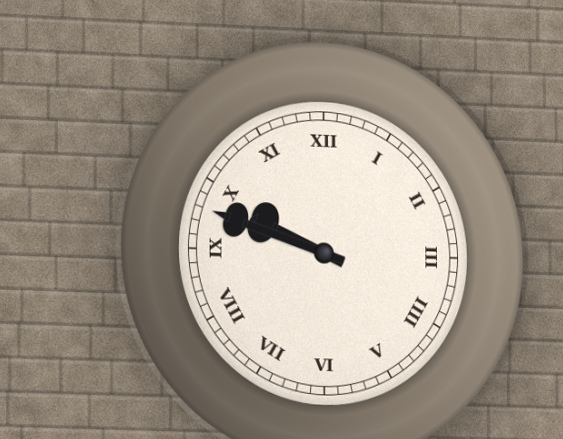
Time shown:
**9:48**
